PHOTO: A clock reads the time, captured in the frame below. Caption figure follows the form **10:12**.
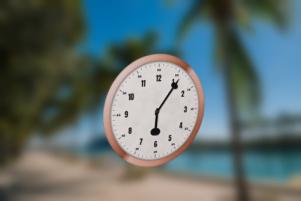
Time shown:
**6:06**
